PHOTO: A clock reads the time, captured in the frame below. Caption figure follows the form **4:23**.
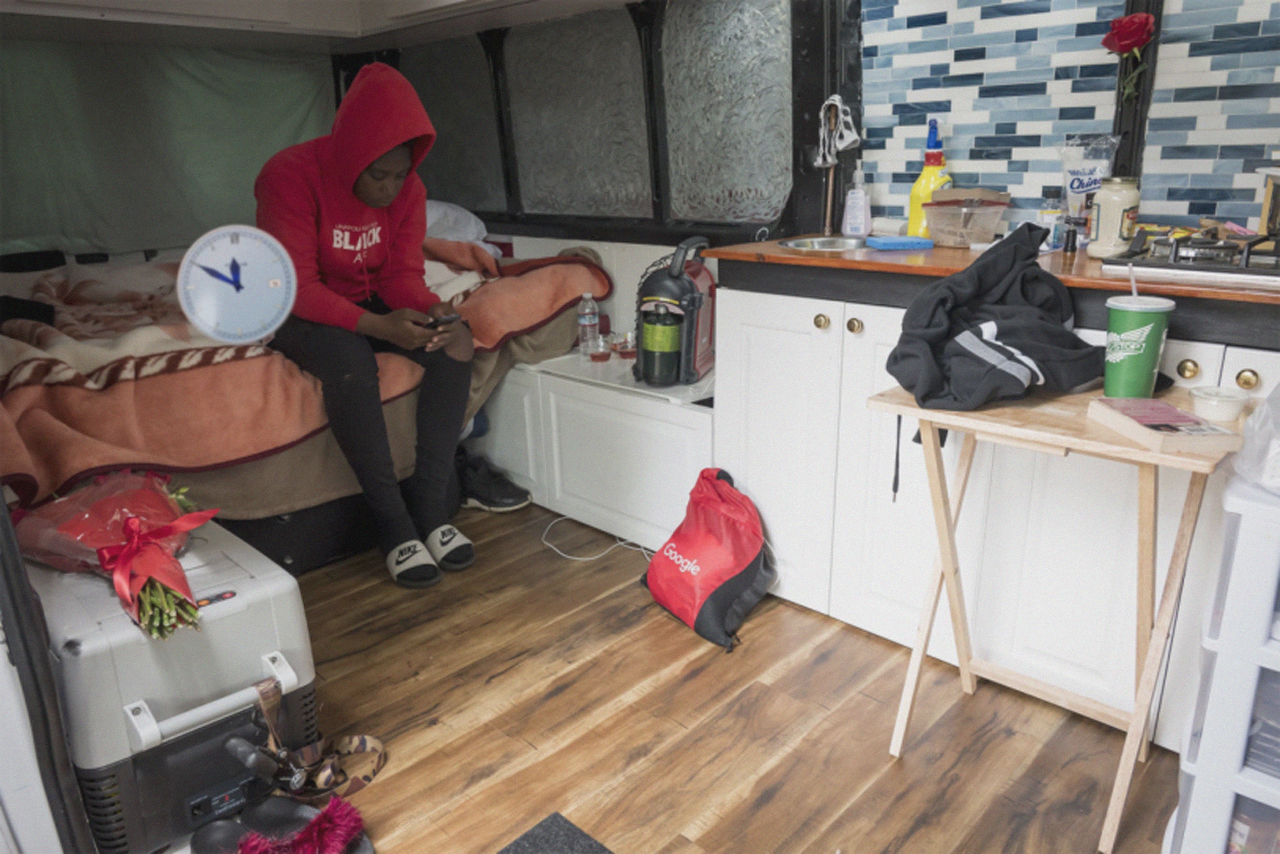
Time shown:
**11:50**
